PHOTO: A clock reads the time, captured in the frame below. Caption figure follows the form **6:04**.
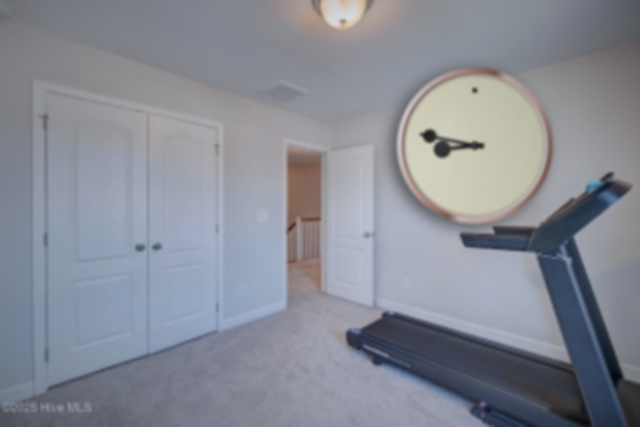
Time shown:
**8:47**
